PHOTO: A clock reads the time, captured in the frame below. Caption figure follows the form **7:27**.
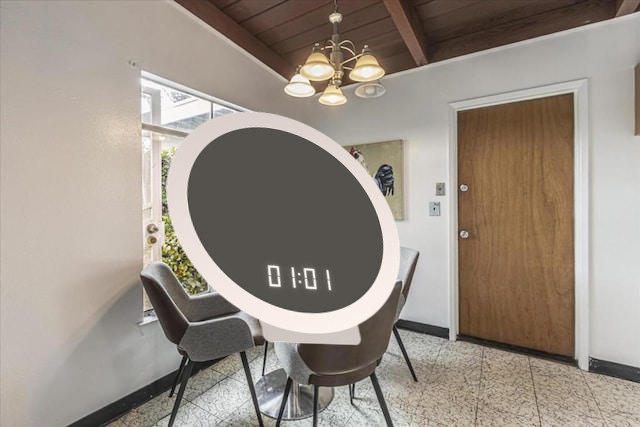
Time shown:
**1:01**
